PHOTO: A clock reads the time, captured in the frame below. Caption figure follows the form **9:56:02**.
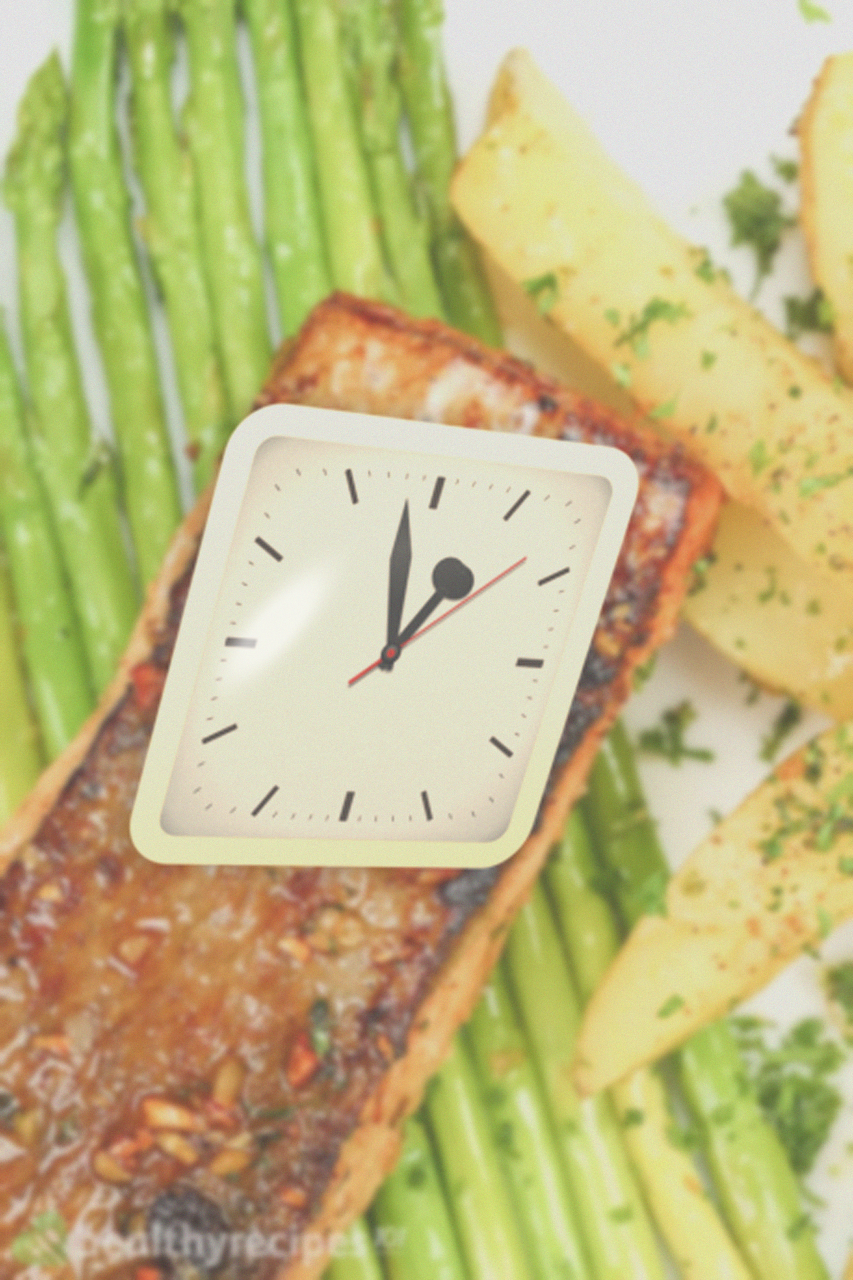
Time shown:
**12:58:08**
